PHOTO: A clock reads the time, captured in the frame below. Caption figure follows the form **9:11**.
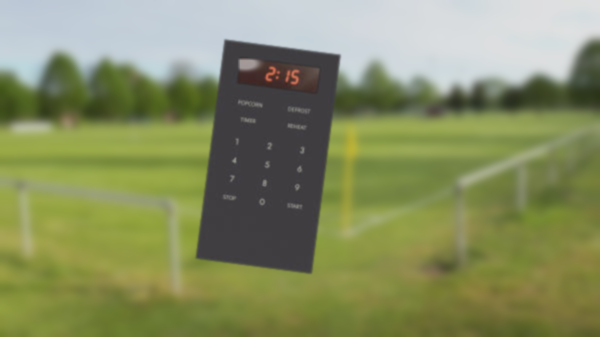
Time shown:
**2:15**
